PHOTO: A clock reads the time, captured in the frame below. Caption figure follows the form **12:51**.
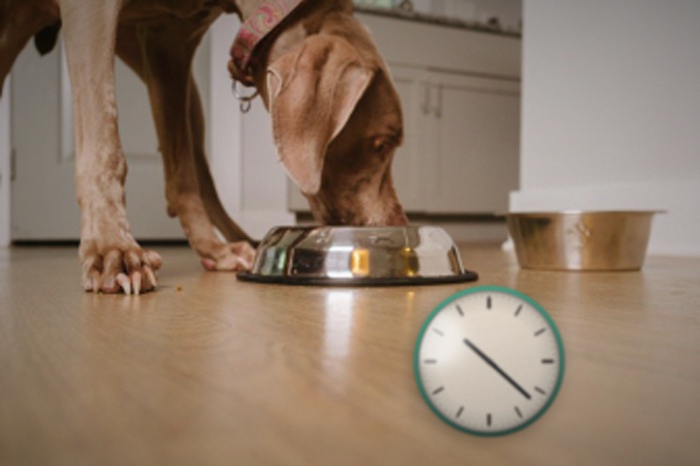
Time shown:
**10:22**
